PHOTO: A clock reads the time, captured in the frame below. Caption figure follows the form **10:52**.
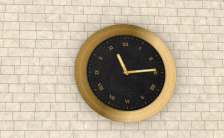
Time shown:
**11:14**
